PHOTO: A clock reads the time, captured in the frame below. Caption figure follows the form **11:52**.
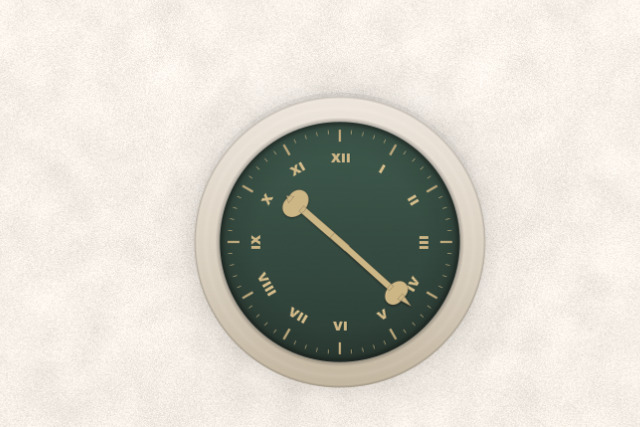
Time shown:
**10:22**
